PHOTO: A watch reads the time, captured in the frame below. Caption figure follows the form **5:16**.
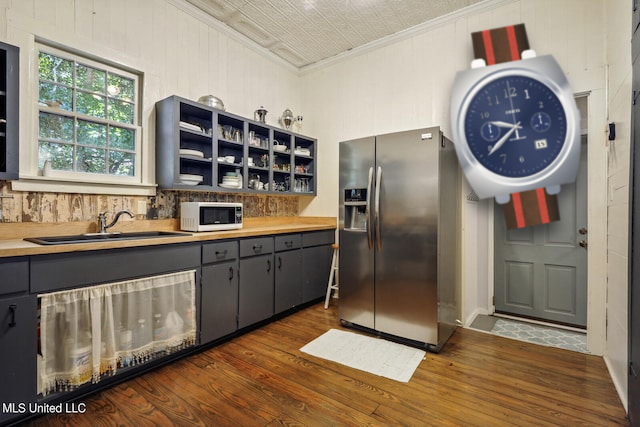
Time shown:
**9:39**
